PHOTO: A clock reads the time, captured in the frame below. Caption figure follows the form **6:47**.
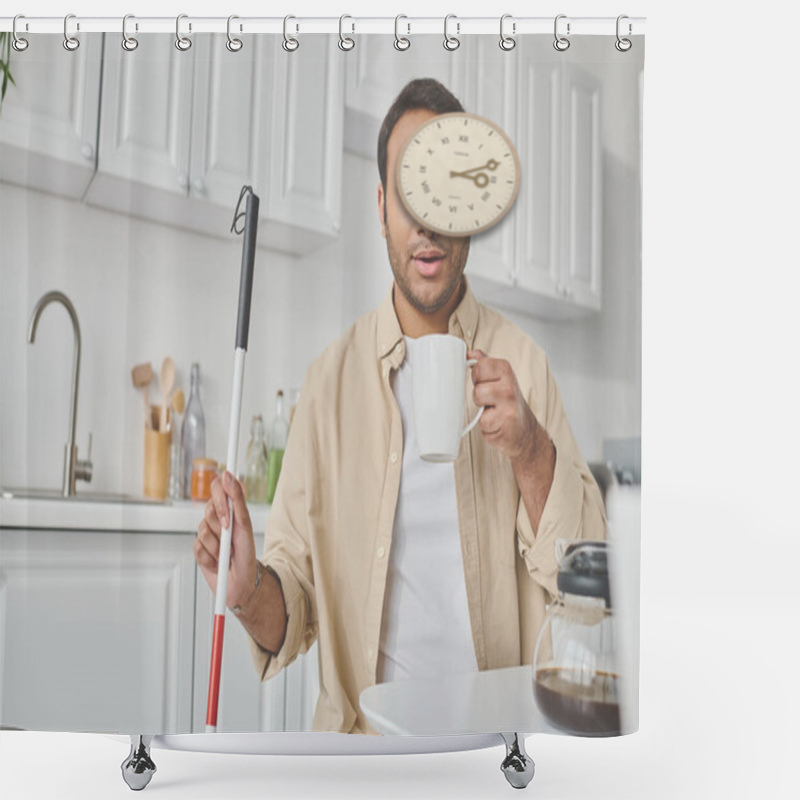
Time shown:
**3:11**
